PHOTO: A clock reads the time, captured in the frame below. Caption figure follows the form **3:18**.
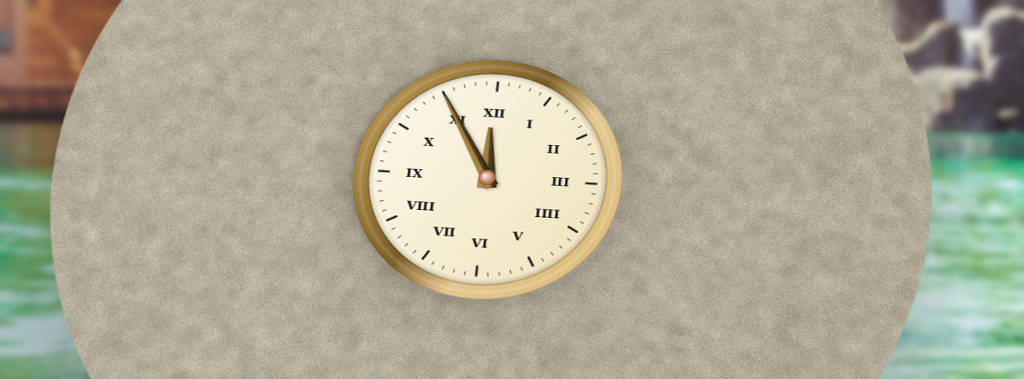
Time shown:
**11:55**
